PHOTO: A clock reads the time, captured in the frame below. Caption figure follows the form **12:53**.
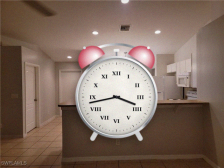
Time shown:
**3:43**
